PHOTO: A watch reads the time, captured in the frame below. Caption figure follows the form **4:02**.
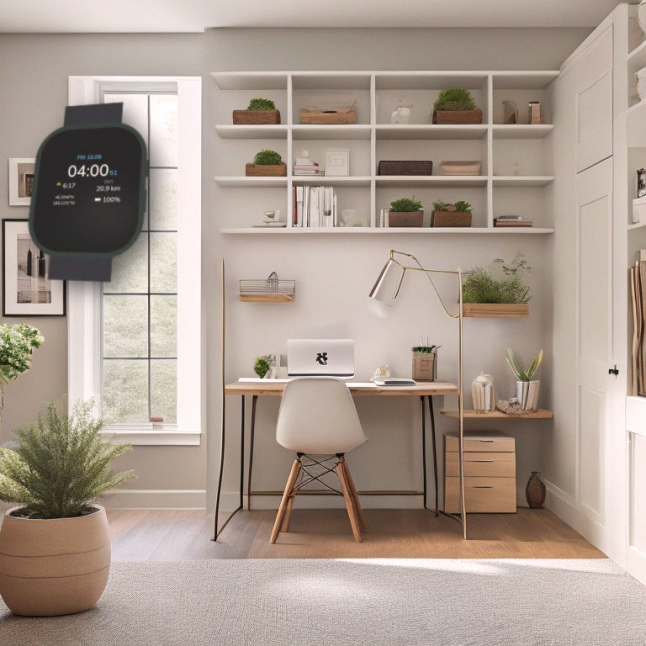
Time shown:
**4:00**
